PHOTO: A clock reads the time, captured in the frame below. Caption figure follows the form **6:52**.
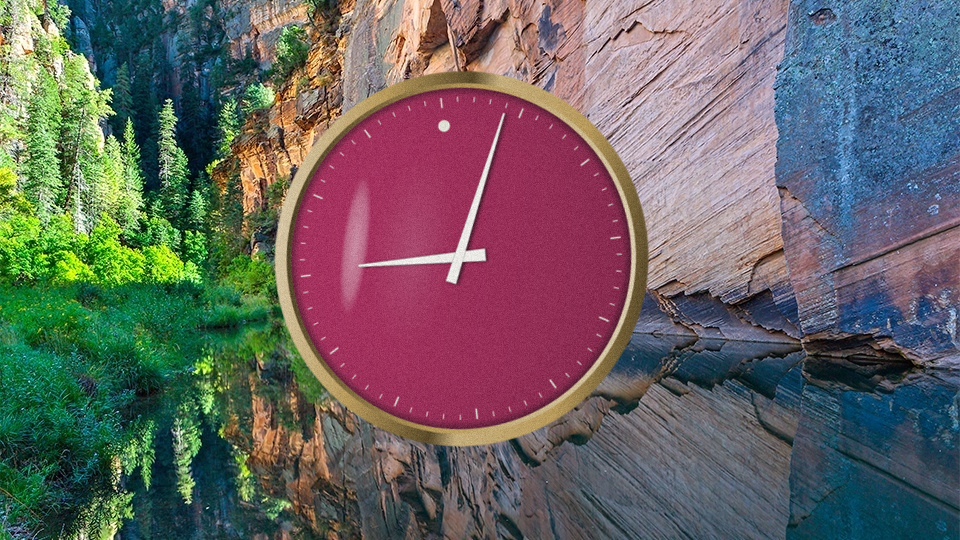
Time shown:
**9:04**
